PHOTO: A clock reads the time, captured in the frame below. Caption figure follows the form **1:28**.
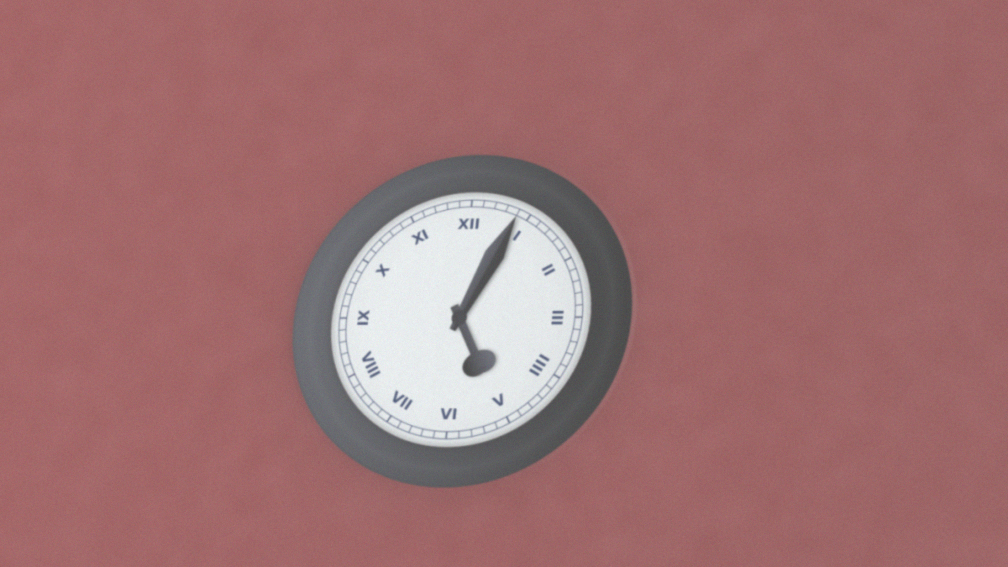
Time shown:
**5:04**
